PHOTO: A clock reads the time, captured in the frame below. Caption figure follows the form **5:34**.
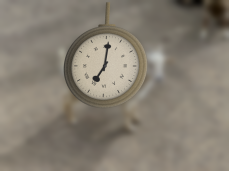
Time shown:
**7:01**
